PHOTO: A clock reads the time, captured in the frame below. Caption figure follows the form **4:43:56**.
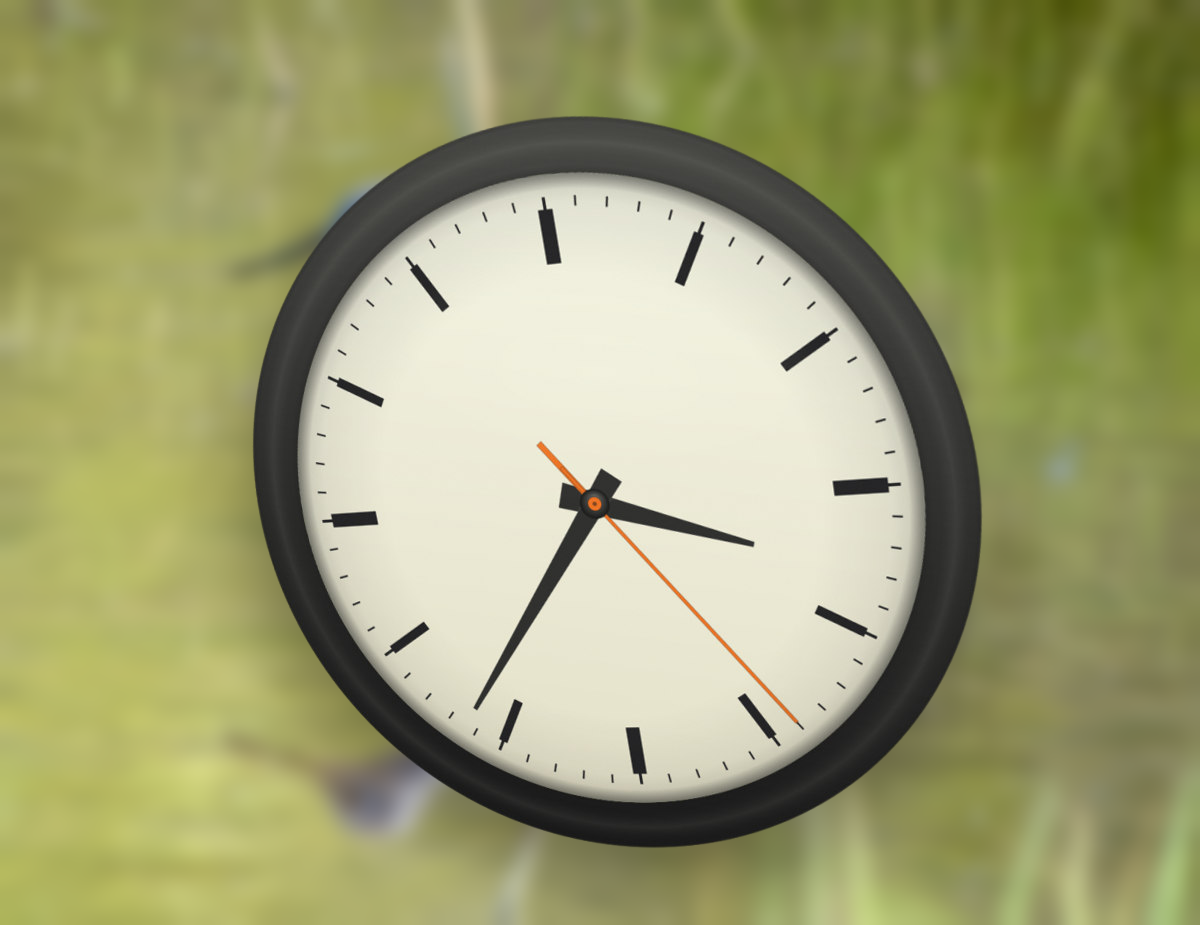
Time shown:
**3:36:24**
